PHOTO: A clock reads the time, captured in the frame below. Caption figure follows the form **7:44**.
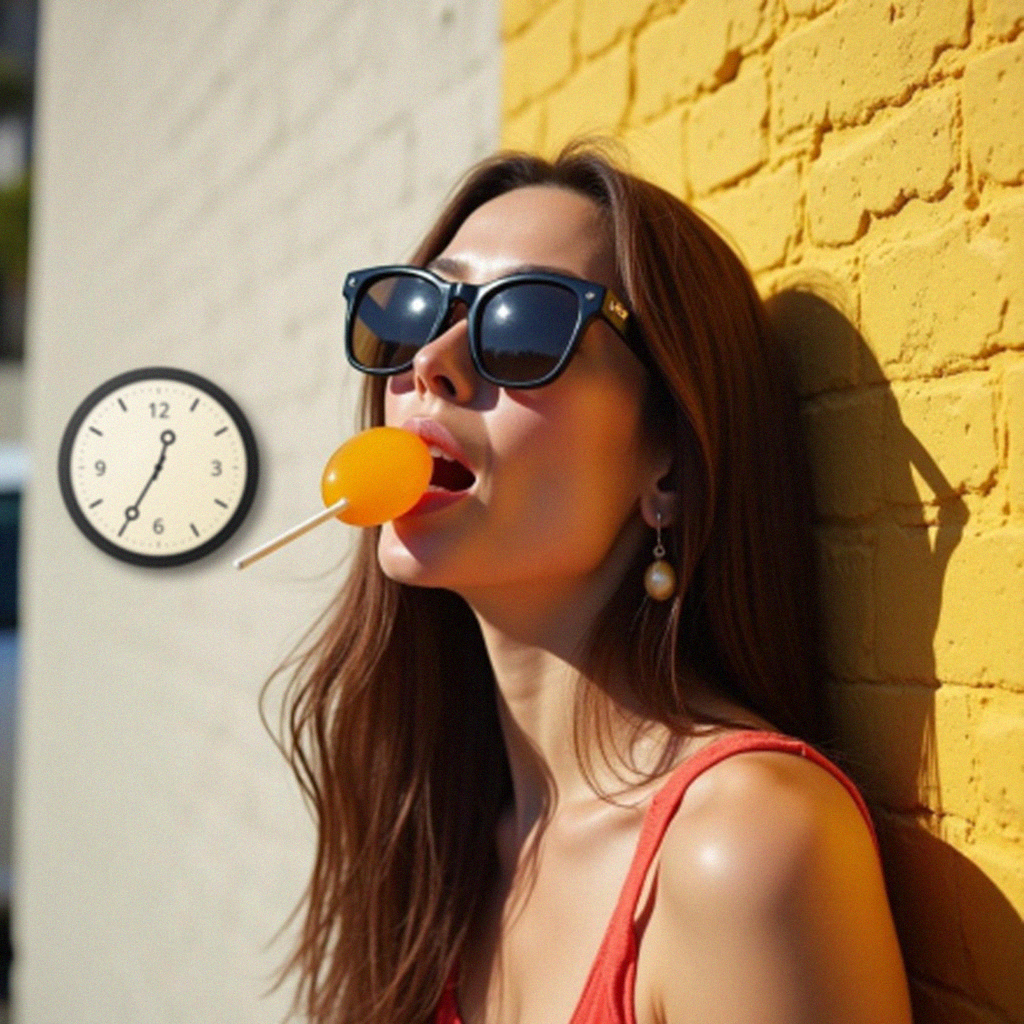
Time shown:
**12:35**
